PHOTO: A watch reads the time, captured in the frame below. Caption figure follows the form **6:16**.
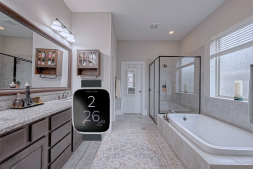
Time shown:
**2:26**
